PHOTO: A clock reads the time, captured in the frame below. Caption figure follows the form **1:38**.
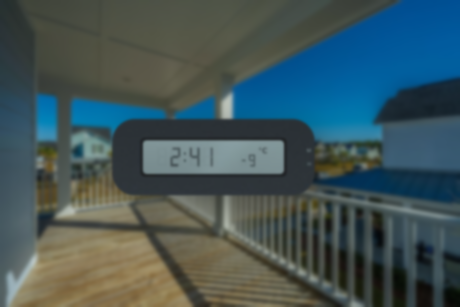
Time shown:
**2:41**
